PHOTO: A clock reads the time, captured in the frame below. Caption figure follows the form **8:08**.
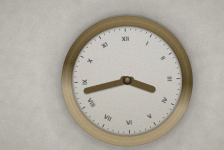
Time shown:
**3:43**
